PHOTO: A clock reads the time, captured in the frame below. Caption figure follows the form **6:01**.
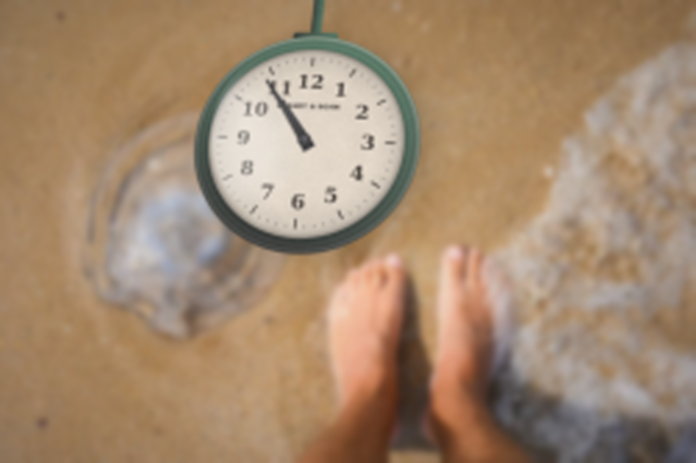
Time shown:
**10:54**
